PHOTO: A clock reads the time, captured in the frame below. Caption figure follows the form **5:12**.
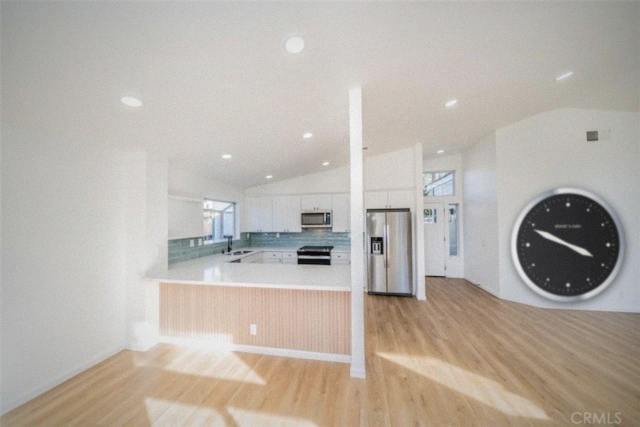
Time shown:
**3:49**
